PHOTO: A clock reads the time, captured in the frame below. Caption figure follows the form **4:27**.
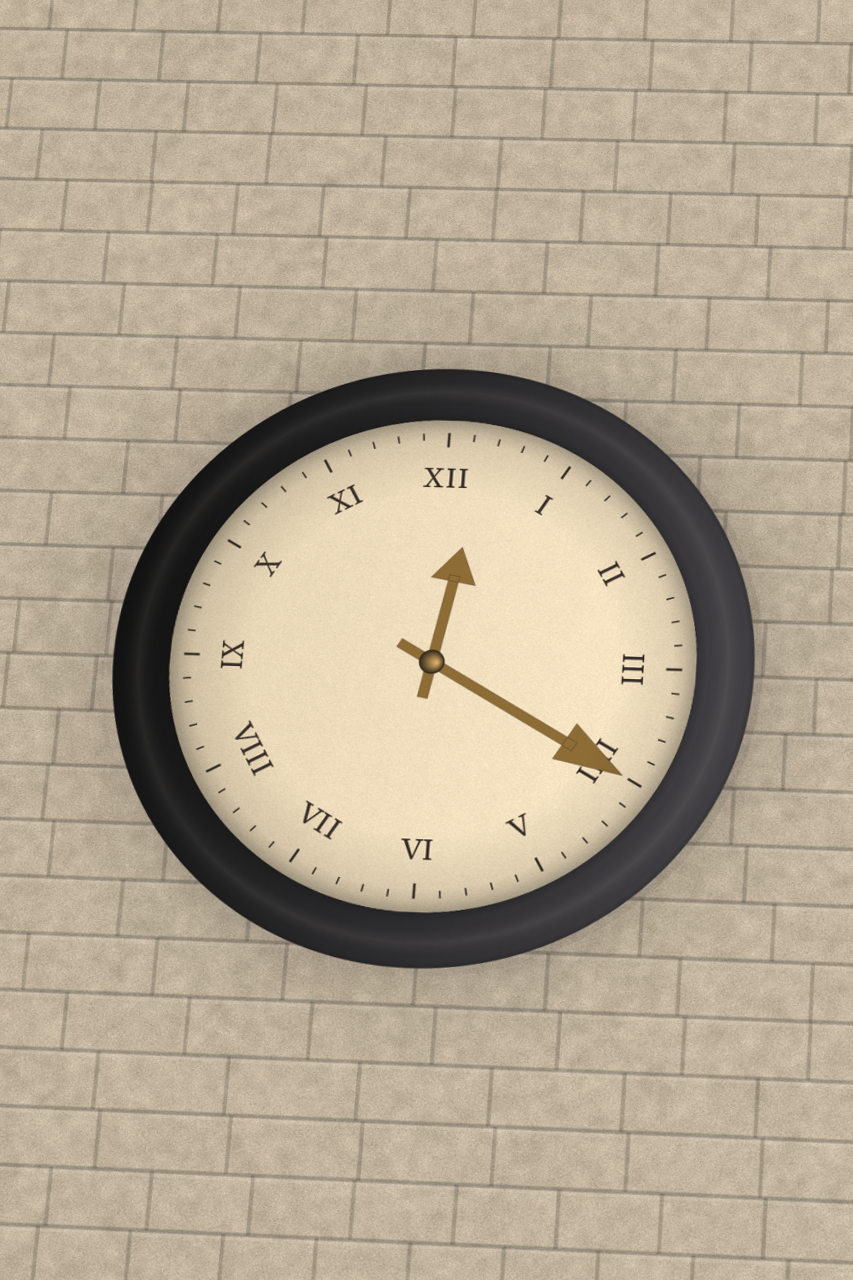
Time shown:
**12:20**
